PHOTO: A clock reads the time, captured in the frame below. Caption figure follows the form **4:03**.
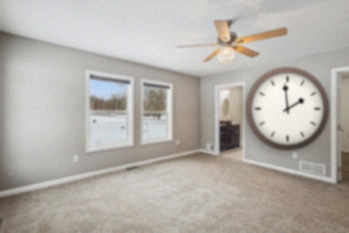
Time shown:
**1:59**
